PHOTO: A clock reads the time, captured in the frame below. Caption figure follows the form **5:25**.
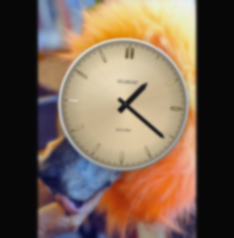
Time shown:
**1:21**
